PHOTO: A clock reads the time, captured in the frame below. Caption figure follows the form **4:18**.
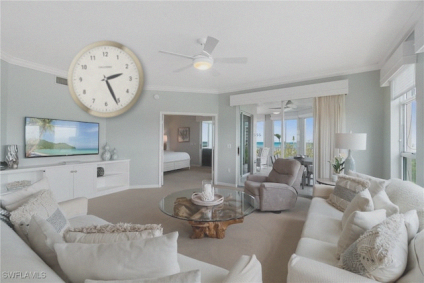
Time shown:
**2:26**
